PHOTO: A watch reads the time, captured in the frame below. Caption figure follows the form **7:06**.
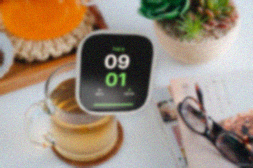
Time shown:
**9:01**
